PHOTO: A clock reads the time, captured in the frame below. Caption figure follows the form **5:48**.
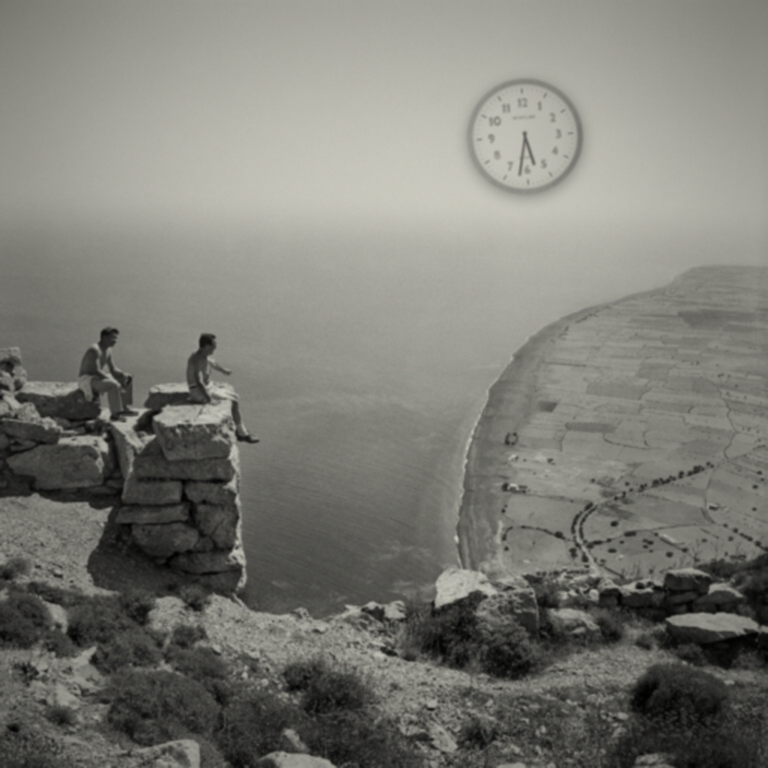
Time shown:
**5:32**
